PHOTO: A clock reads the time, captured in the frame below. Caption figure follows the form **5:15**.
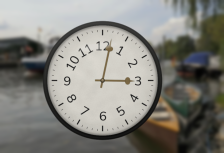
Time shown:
**3:02**
